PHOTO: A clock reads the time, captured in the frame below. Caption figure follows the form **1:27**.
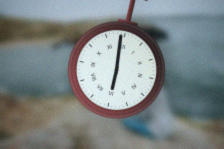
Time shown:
**5:59**
